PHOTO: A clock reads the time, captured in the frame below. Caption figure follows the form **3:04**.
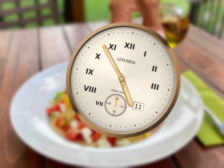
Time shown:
**4:53**
